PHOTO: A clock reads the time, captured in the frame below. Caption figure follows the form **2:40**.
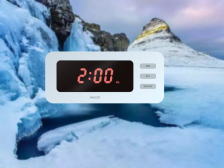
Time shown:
**2:00**
